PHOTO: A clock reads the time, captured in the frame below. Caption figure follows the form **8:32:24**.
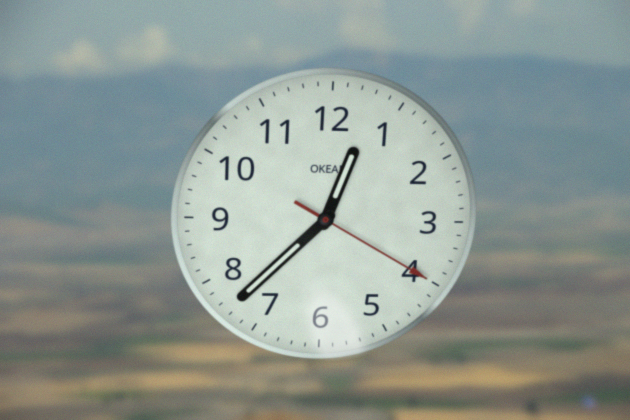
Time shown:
**12:37:20**
